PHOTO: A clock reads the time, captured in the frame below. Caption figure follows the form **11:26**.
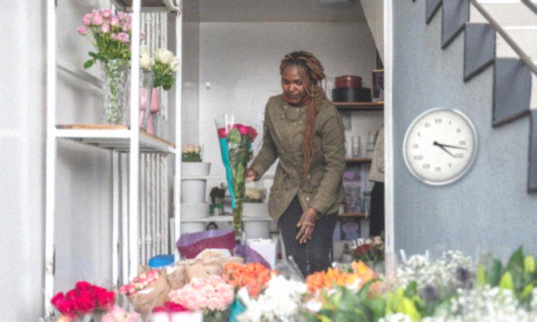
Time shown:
**4:17**
